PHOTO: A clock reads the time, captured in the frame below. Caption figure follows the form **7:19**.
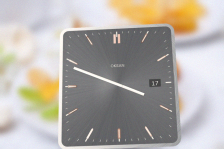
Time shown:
**3:49**
